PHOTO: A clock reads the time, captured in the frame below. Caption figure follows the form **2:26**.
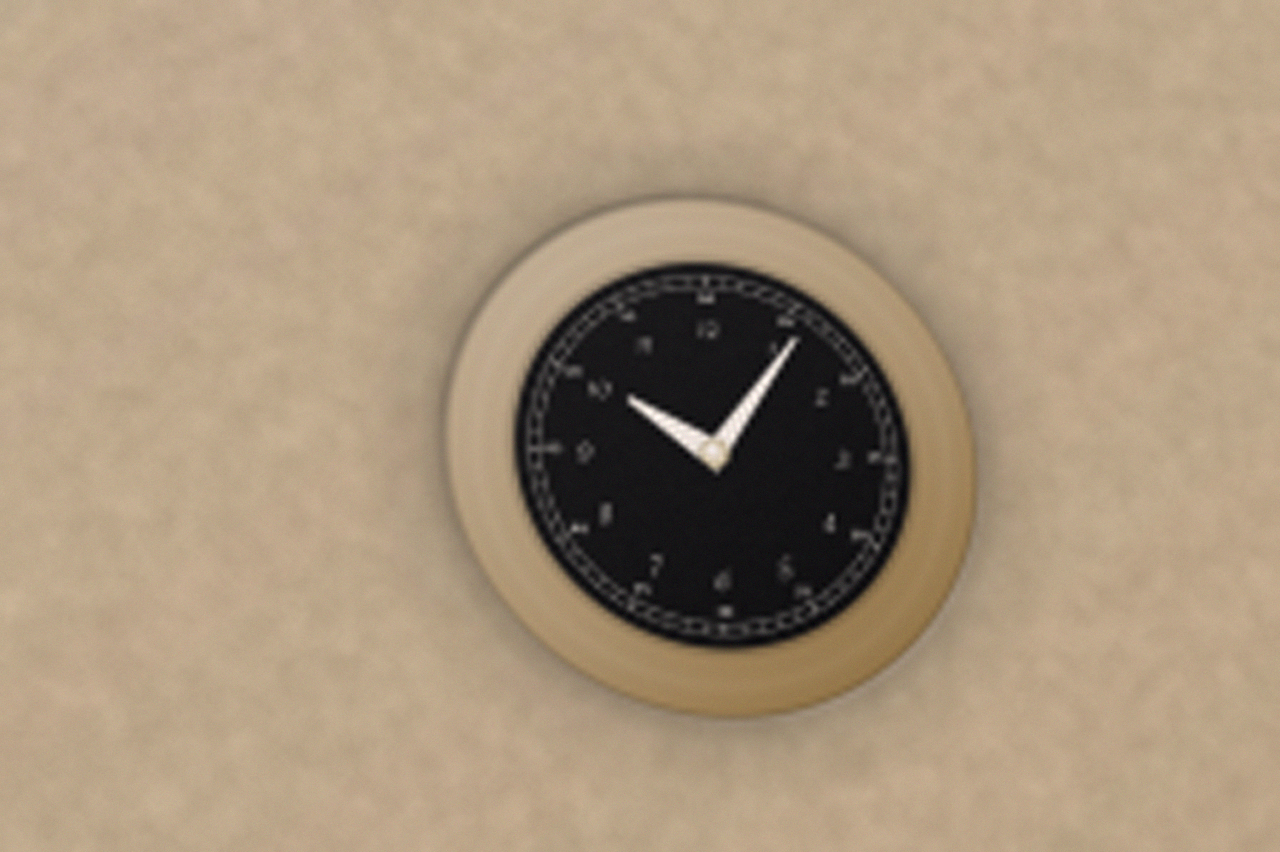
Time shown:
**10:06**
